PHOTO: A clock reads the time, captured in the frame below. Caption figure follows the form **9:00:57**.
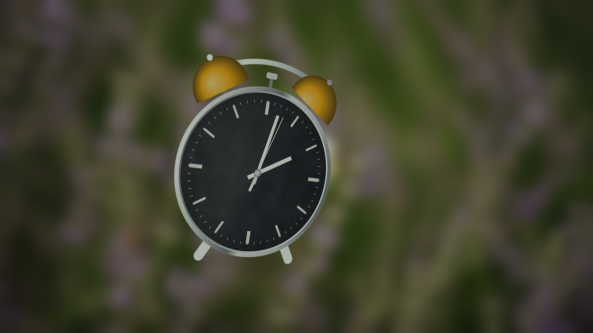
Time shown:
**2:02:03**
